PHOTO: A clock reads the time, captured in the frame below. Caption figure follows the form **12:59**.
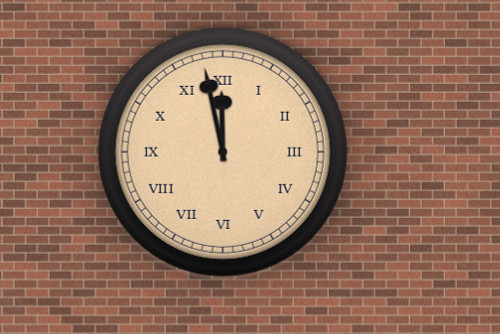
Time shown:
**11:58**
